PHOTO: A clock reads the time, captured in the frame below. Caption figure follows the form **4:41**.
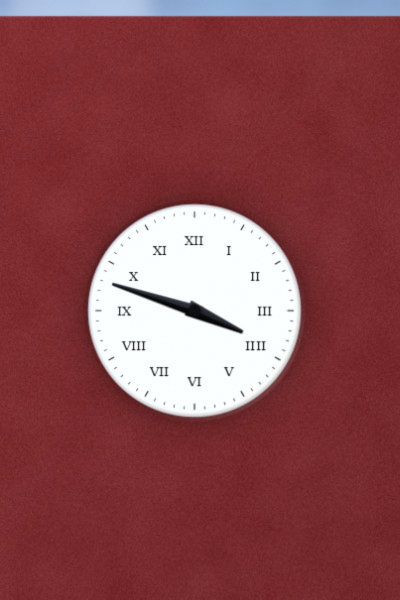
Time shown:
**3:48**
